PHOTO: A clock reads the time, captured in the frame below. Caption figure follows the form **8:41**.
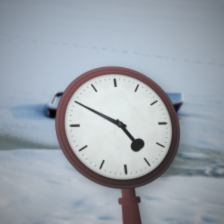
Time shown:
**4:50**
